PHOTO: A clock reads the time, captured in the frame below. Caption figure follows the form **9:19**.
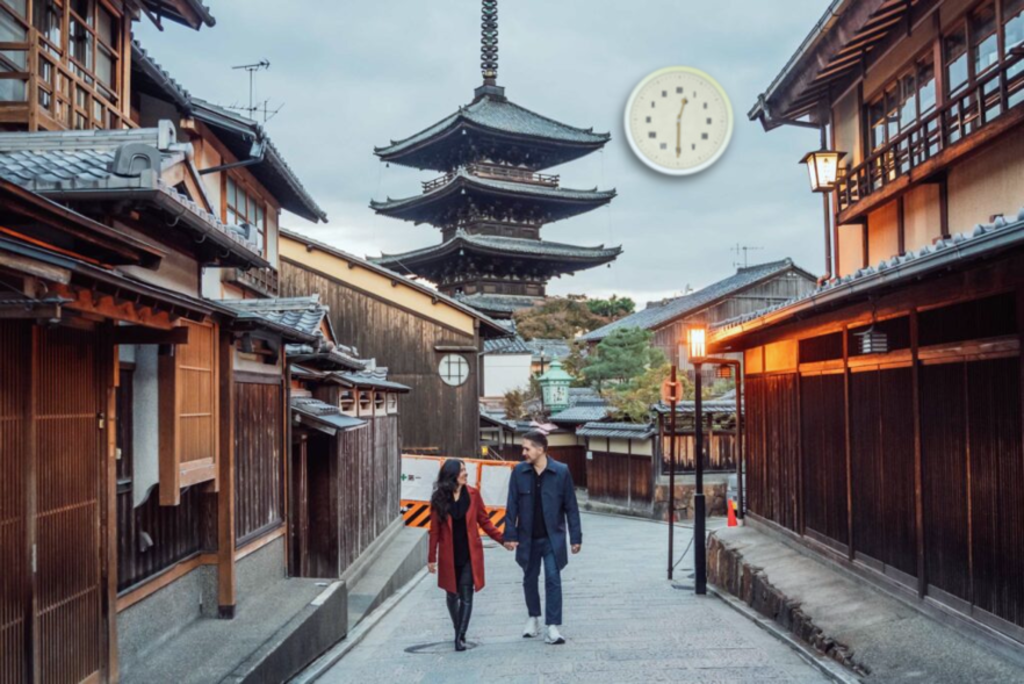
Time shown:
**12:30**
